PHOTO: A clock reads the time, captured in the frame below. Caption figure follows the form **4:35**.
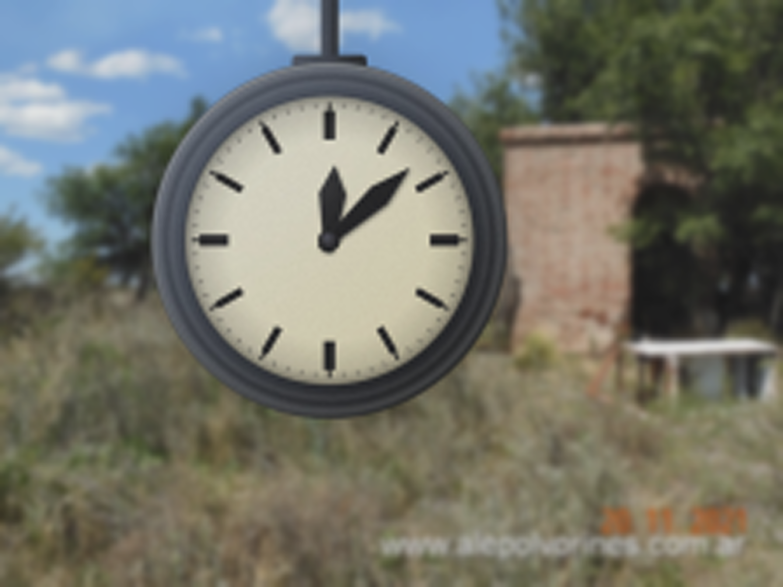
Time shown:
**12:08**
